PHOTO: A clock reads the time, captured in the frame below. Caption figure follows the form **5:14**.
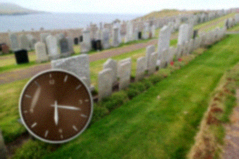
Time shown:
**6:18**
